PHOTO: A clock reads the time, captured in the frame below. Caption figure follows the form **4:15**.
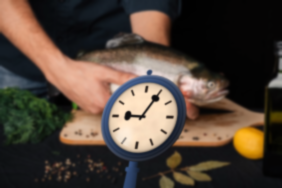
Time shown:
**9:05**
